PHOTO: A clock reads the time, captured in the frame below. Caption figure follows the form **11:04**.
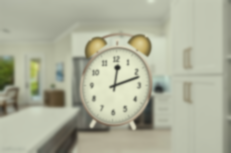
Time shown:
**12:12**
